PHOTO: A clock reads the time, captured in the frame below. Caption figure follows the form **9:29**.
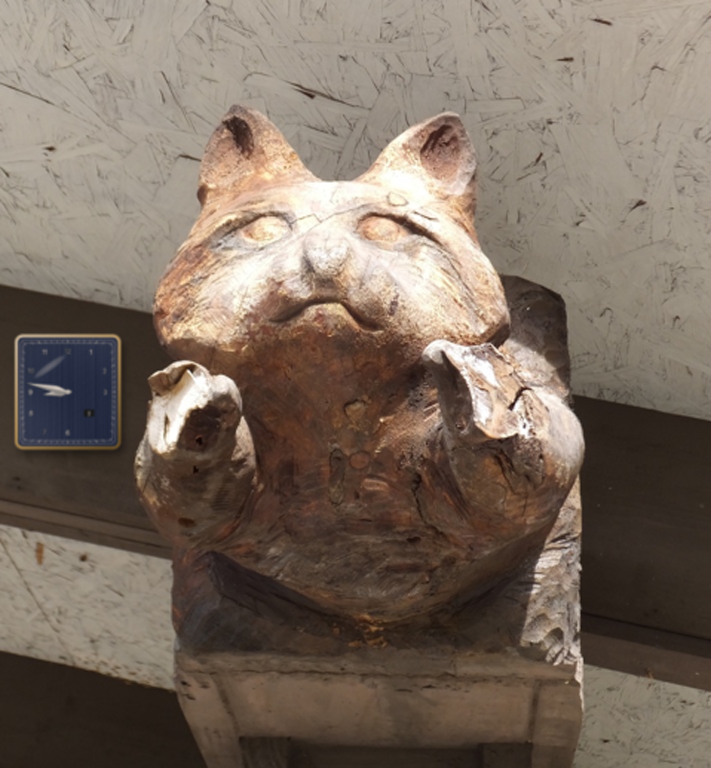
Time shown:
**8:47**
